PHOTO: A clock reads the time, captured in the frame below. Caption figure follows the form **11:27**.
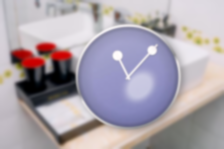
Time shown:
**11:07**
